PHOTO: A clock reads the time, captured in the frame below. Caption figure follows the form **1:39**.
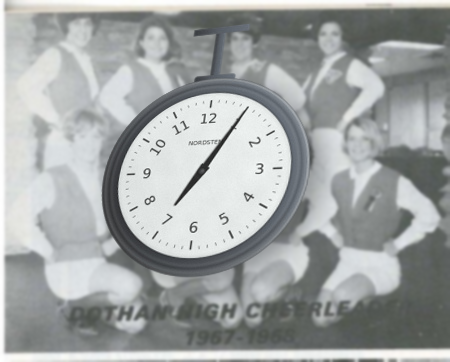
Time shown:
**7:05**
